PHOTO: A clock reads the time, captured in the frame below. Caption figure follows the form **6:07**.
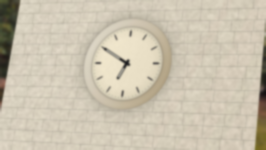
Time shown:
**6:50**
